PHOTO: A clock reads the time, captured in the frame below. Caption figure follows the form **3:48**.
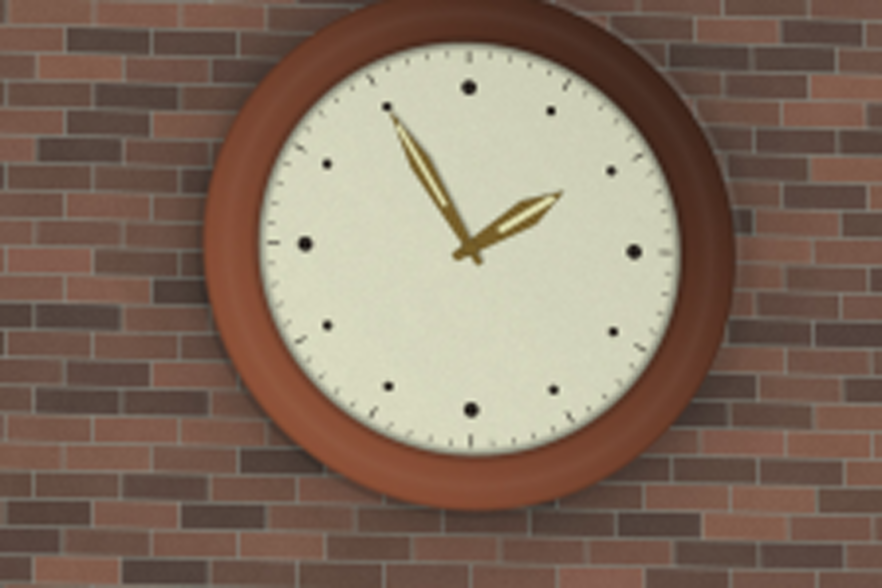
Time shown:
**1:55**
